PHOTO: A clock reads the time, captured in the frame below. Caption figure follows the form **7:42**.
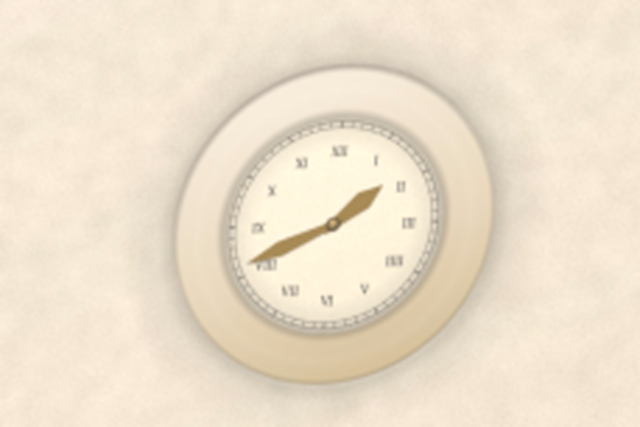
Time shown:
**1:41**
